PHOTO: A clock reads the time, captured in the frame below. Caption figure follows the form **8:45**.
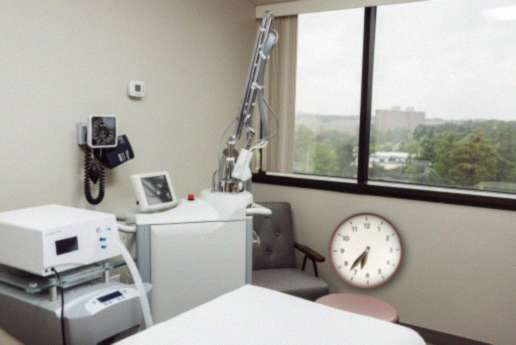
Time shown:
**6:37**
